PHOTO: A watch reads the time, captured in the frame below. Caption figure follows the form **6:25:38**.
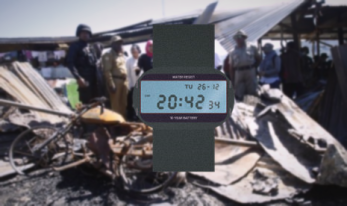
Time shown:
**20:42:34**
